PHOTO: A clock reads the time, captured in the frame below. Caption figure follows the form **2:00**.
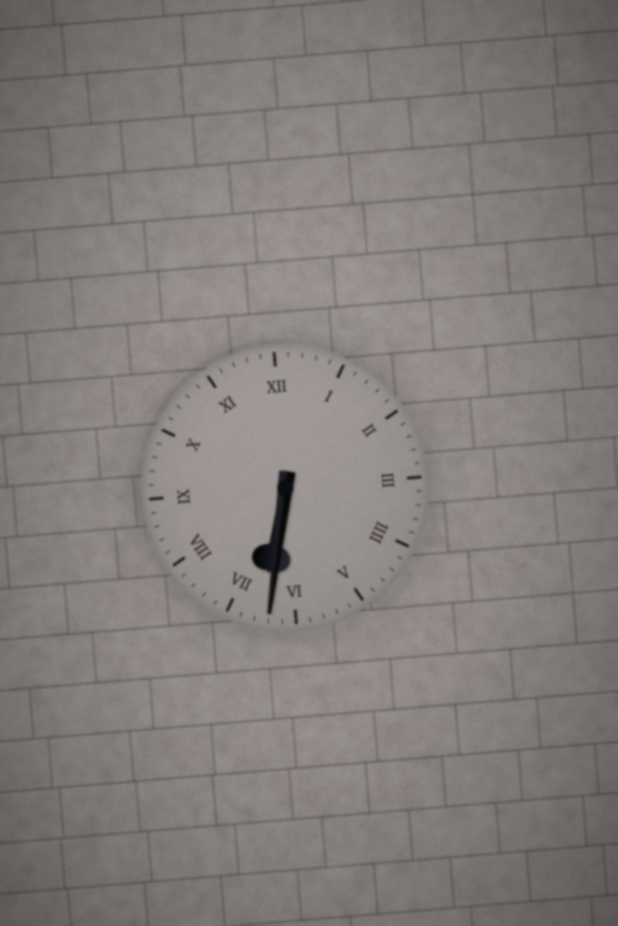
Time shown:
**6:32**
